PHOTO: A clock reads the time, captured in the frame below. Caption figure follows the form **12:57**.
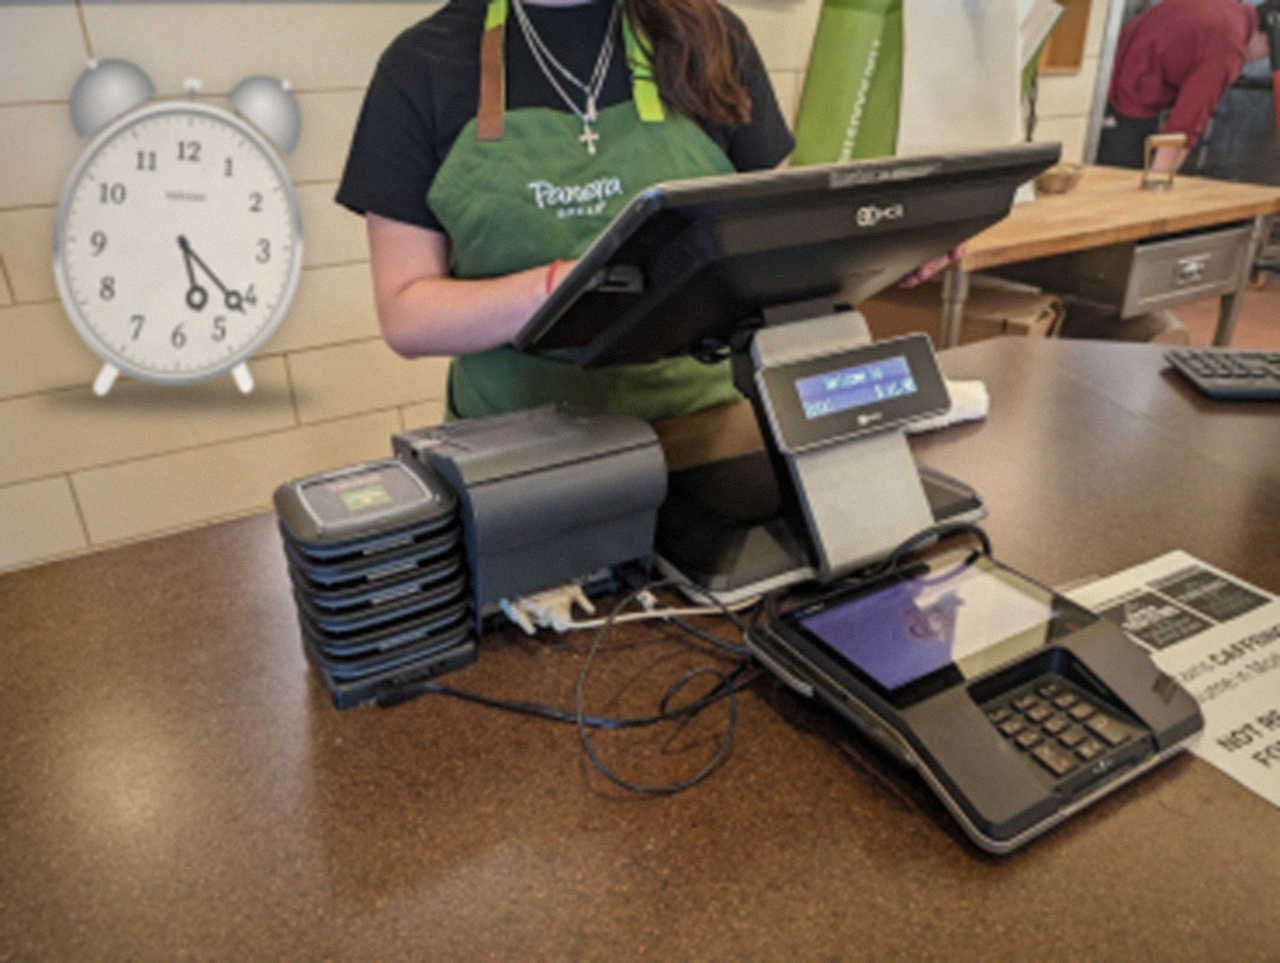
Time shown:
**5:22**
